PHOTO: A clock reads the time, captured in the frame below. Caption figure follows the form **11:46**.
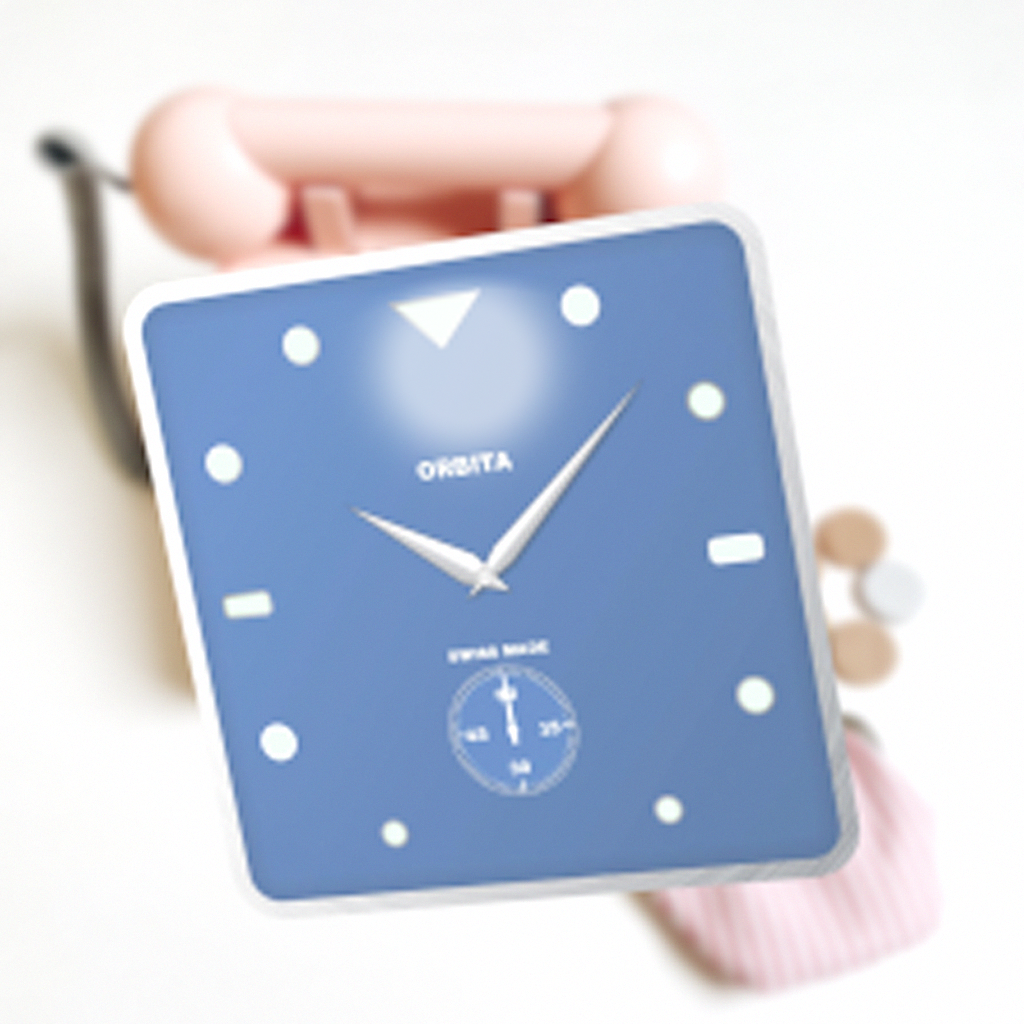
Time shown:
**10:08**
